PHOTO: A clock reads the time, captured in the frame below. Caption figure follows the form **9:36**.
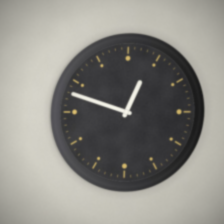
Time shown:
**12:48**
